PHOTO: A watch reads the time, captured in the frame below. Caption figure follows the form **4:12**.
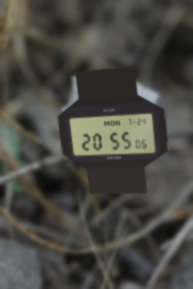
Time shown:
**20:55**
